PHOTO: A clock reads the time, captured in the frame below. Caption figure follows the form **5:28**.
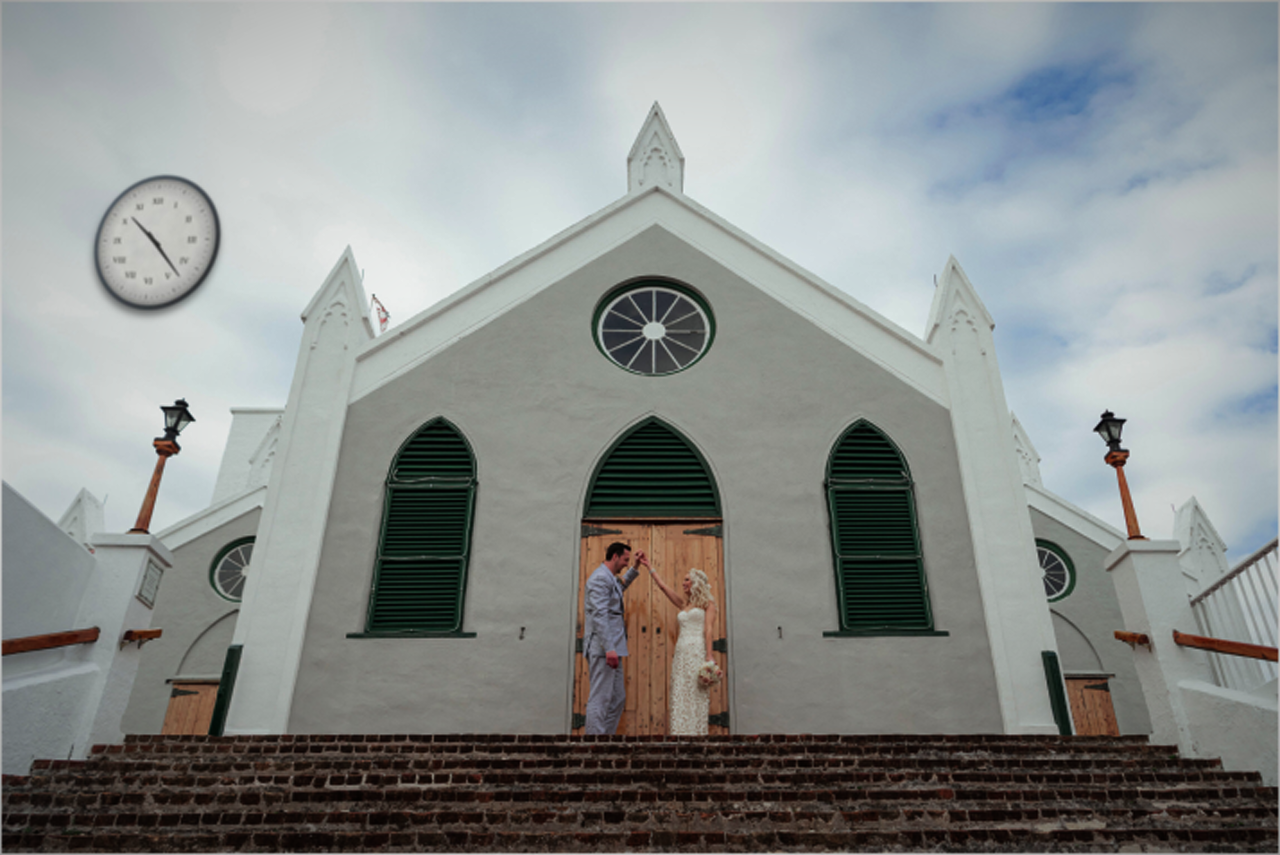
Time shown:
**10:23**
